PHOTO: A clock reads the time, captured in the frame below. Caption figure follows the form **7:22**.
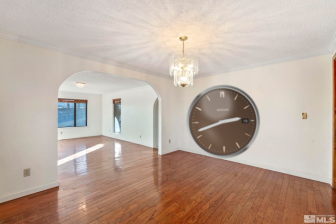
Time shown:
**2:42**
